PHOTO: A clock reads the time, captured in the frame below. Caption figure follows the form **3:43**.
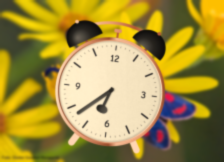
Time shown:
**6:38**
